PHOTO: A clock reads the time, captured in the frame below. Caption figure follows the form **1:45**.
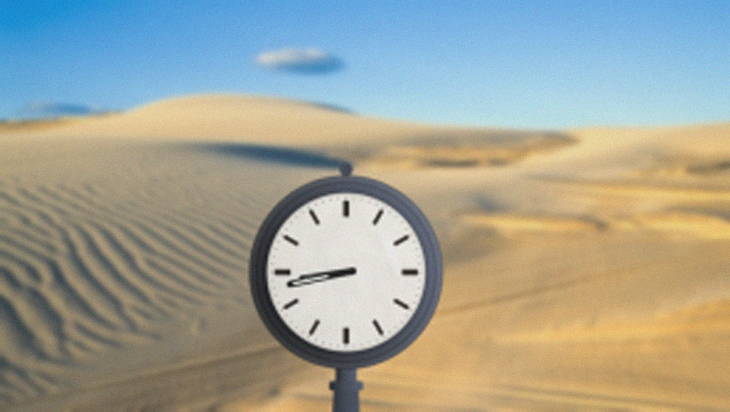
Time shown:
**8:43**
